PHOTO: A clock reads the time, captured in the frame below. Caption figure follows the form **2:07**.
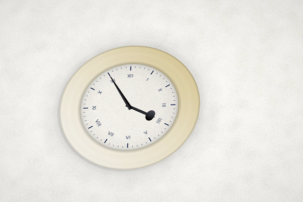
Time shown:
**3:55**
